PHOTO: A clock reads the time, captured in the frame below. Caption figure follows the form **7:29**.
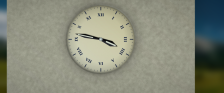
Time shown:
**3:47**
